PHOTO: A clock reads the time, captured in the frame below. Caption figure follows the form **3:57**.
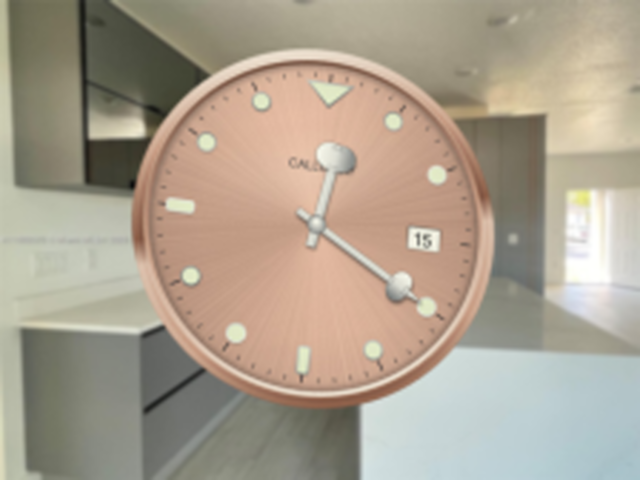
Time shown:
**12:20**
